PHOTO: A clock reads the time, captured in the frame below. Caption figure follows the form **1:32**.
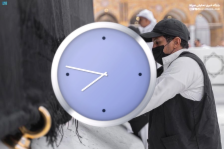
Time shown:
**7:47**
